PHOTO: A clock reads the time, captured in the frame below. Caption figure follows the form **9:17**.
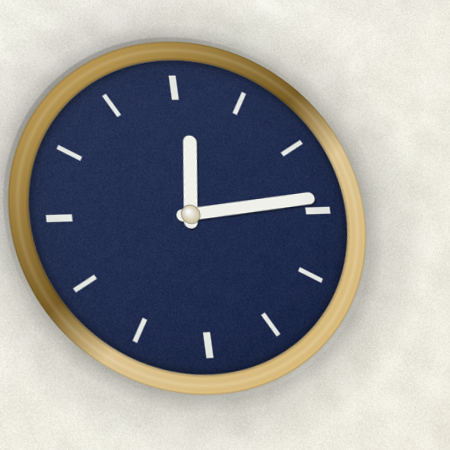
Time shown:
**12:14**
